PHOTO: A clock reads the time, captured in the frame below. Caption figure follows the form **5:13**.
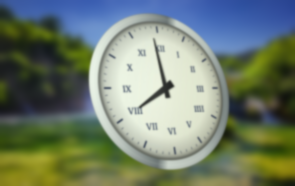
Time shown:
**7:59**
